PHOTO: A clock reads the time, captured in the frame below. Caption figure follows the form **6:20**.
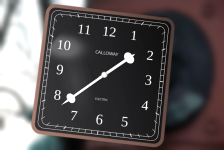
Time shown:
**1:38**
